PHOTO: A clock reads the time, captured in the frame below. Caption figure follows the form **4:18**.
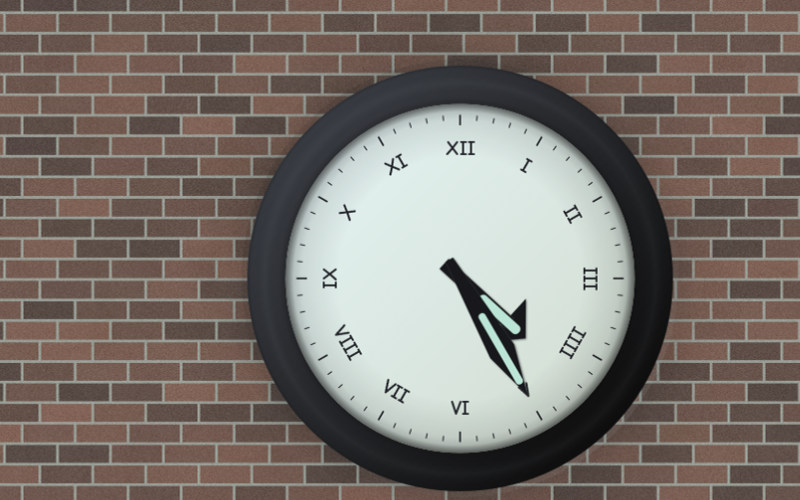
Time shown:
**4:25**
